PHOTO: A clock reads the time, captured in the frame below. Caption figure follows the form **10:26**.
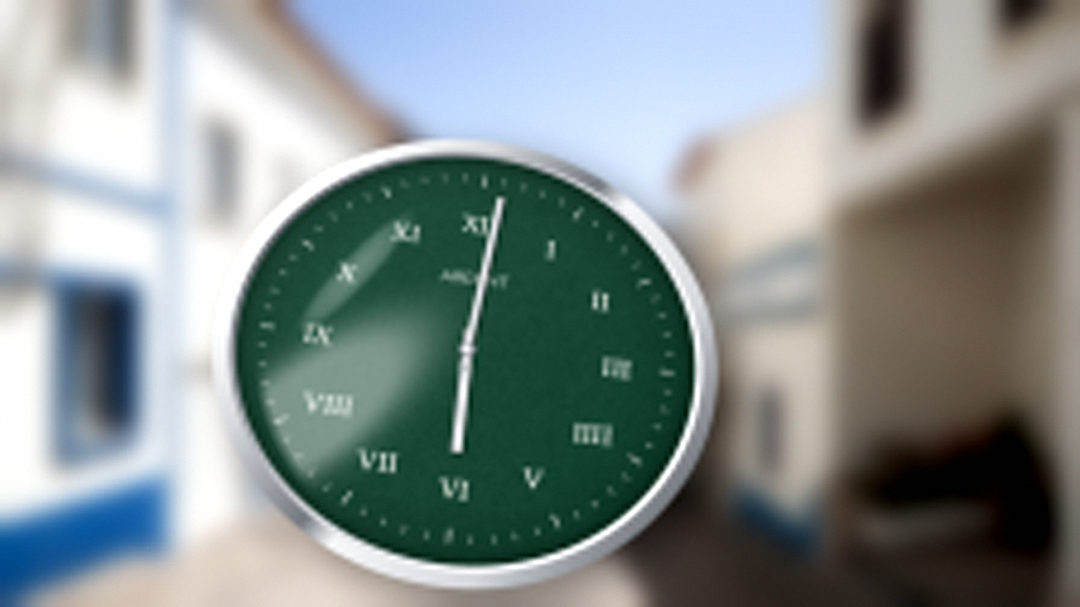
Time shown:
**6:01**
